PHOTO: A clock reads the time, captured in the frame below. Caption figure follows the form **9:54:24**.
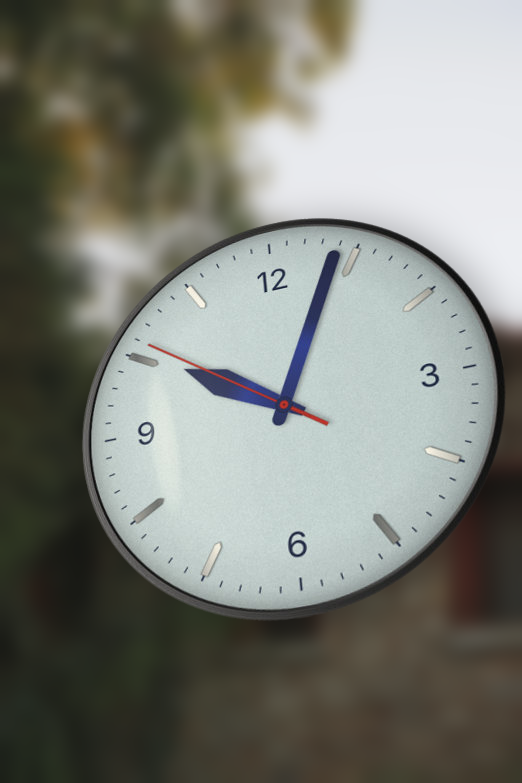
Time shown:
**10:03:51**
